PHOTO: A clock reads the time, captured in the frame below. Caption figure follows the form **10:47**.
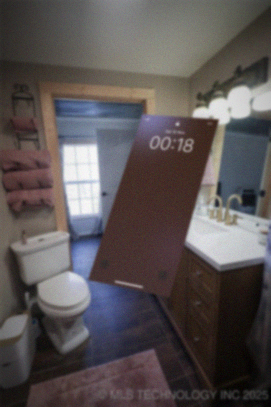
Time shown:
**0:18**
